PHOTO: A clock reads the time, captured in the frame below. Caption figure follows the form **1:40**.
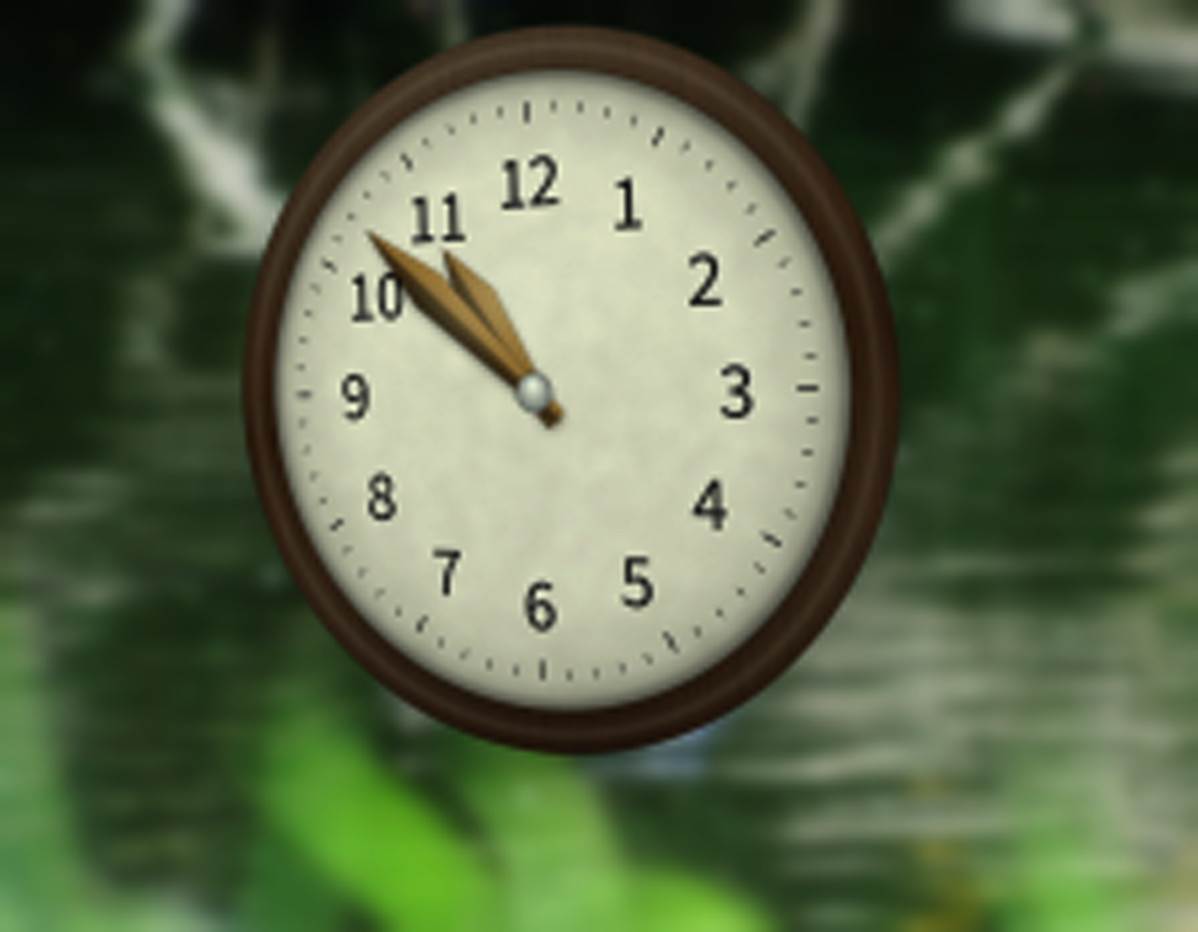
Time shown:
**10:52**
